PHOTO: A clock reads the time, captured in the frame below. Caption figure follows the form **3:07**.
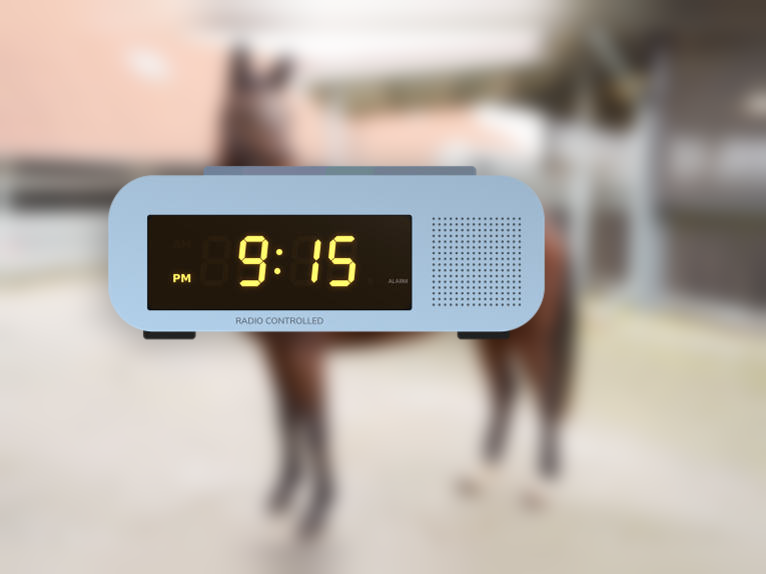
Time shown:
**9:15**
